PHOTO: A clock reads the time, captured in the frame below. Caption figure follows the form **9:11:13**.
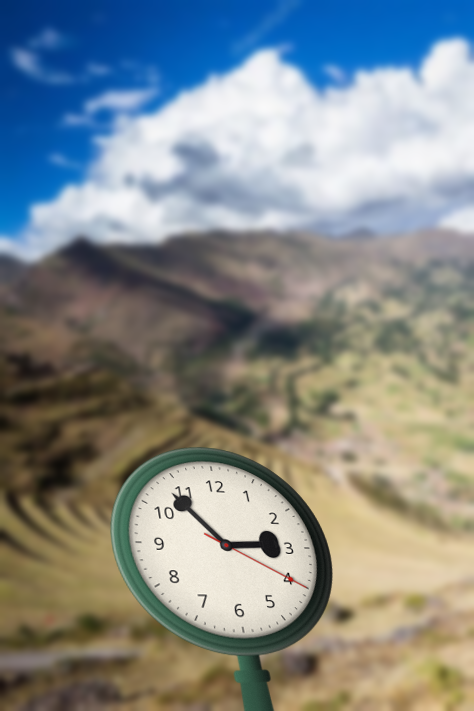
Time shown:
**2:53:20**
